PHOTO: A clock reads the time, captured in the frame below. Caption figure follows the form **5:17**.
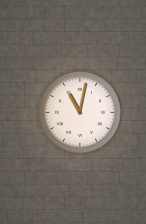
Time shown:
**11:02**
